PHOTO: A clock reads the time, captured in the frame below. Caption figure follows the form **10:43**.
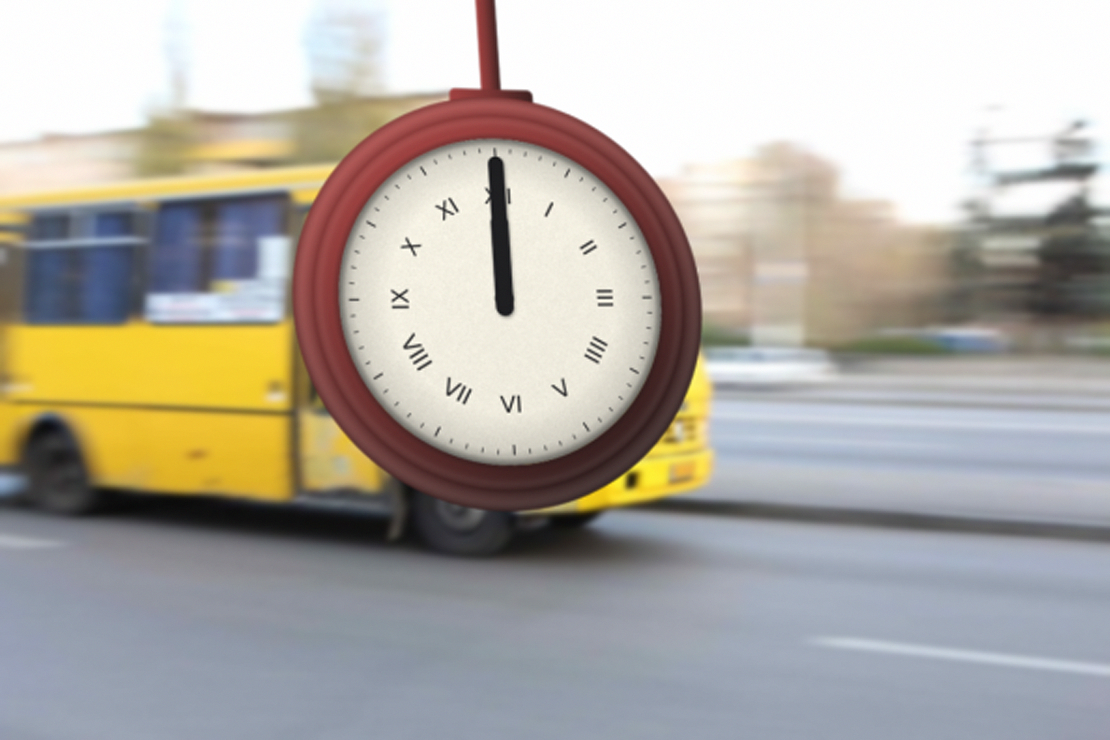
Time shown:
**12:00**
